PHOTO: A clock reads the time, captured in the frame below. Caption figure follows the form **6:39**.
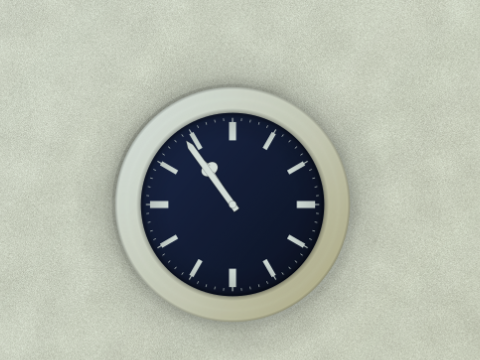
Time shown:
**10:54**
